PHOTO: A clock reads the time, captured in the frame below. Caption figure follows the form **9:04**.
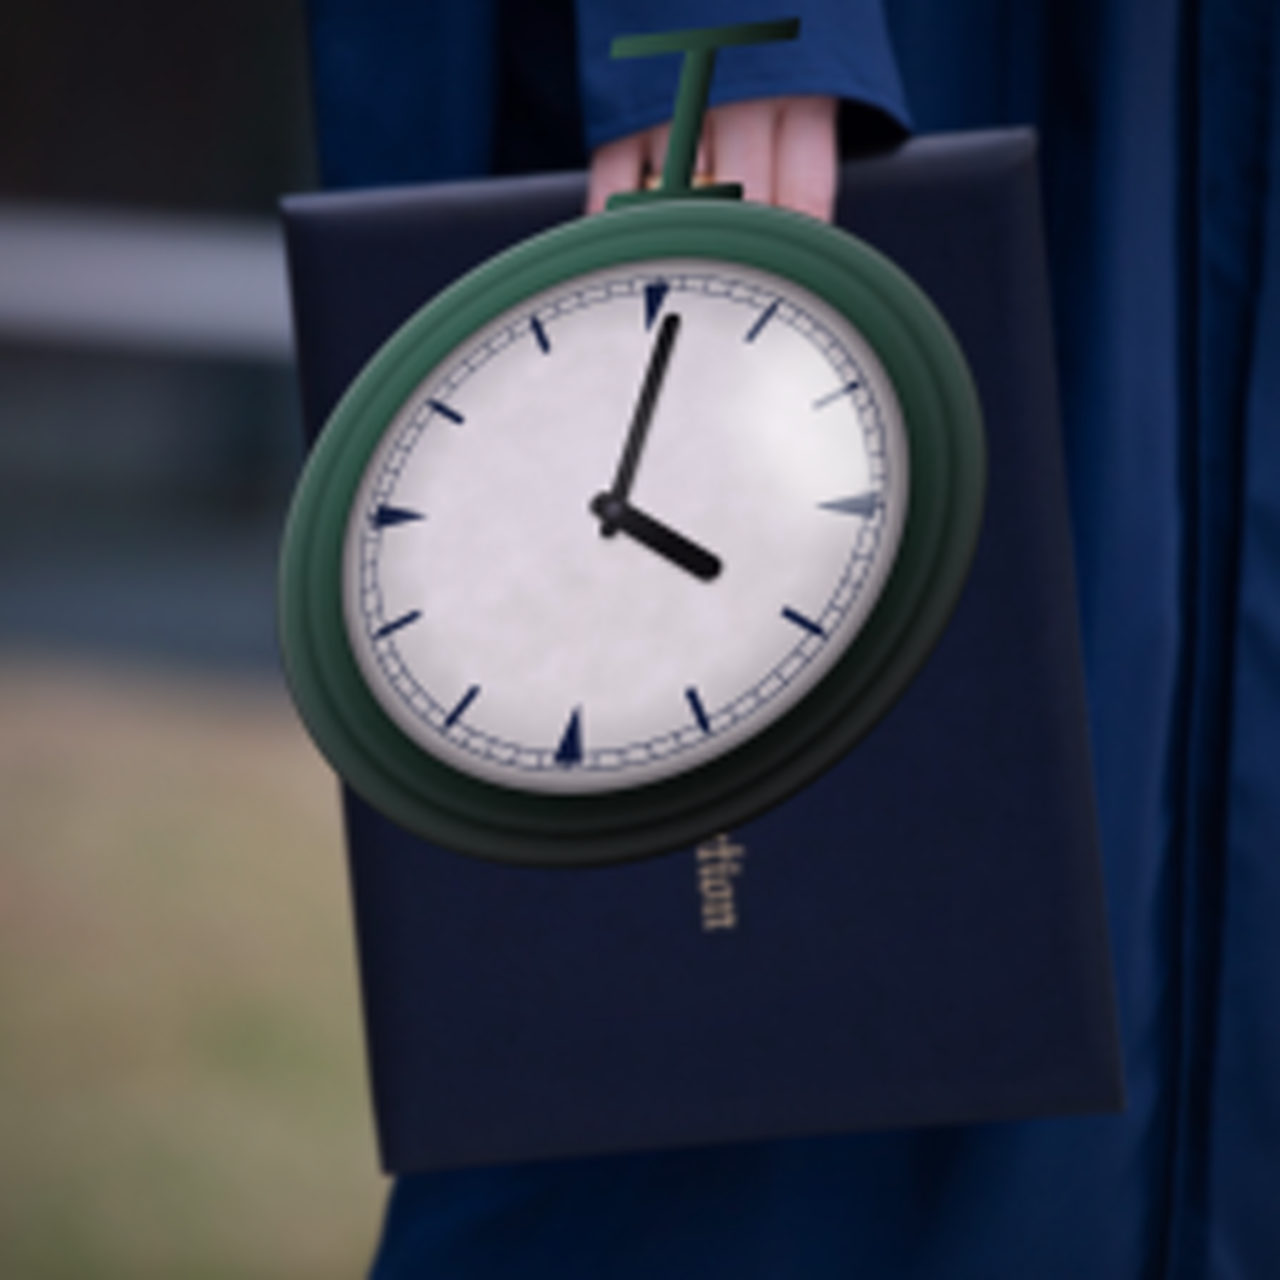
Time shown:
**4:01**
